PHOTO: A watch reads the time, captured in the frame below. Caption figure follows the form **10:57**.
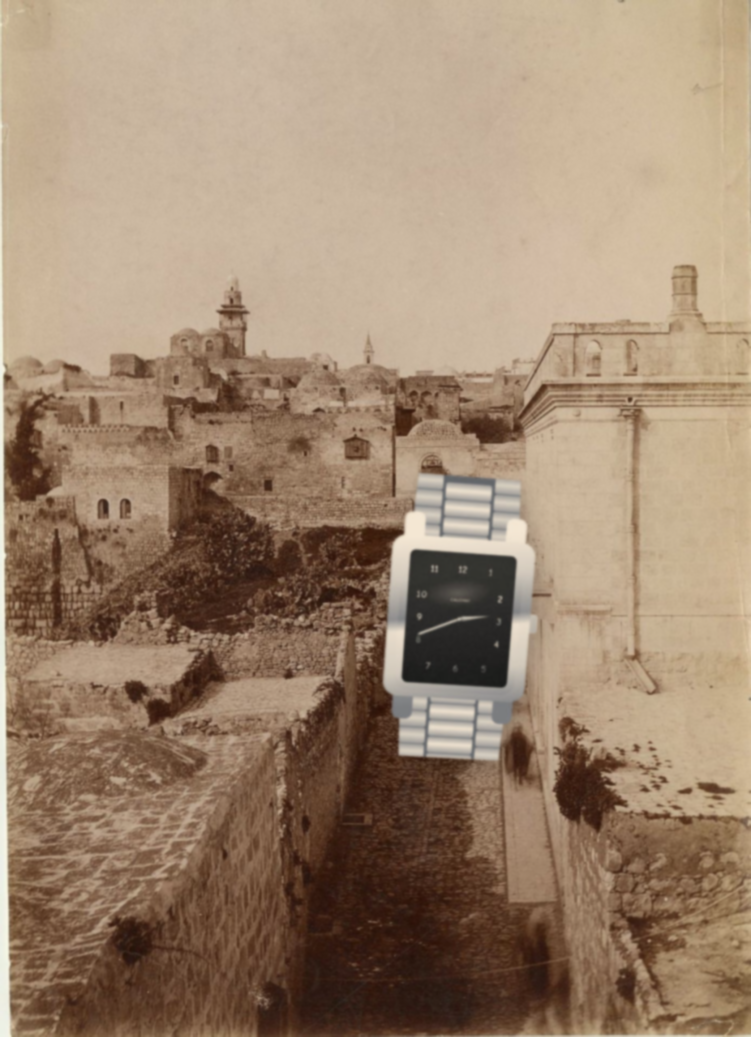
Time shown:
**2:41**
